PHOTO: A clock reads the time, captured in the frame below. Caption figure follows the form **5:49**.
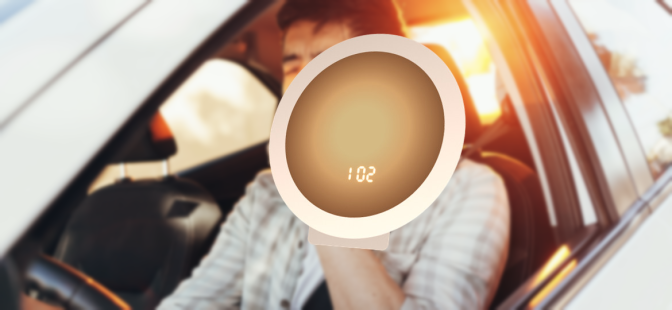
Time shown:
**1:02**
